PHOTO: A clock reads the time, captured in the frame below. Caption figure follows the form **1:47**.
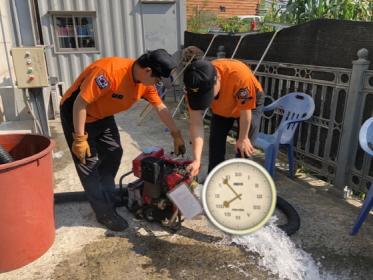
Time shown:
**7:53**
